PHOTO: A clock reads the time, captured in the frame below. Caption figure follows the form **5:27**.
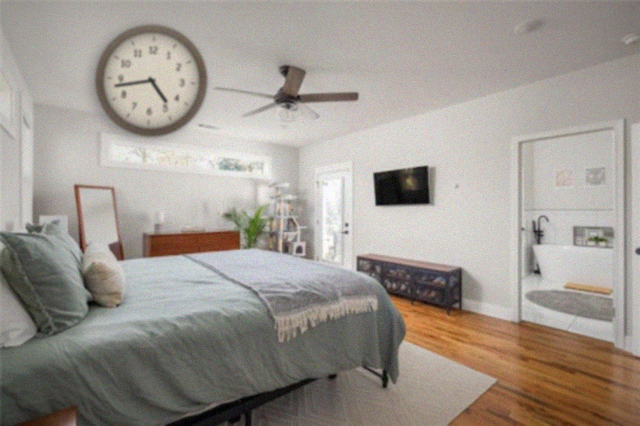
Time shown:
**4:43**
